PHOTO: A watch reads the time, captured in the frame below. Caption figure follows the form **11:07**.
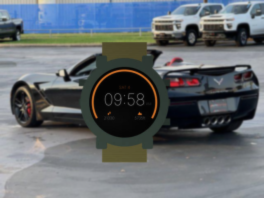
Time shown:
**9:58**
